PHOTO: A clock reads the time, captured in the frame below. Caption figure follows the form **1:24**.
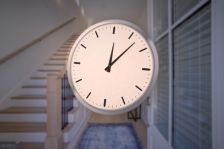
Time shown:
**12:07**
